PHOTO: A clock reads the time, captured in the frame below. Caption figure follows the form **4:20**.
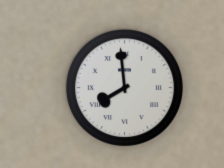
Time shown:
**7:59**
